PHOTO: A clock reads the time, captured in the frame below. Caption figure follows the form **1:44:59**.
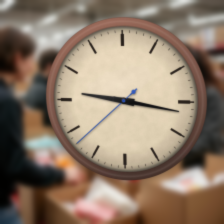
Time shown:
**9:16:38**
